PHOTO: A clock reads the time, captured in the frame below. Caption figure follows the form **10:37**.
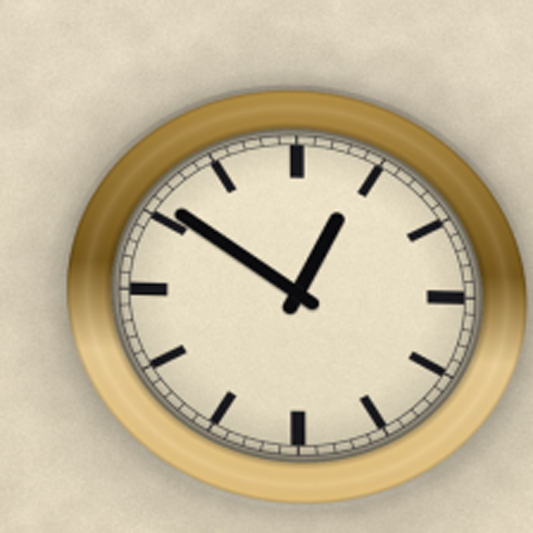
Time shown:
**12:51**
